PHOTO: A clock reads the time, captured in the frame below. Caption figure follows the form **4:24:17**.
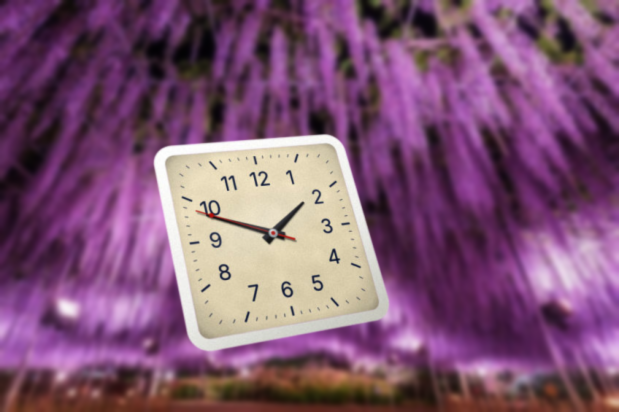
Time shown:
**1:48:49**
